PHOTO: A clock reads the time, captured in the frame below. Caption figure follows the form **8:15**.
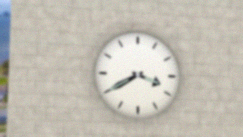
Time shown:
**3:40**
